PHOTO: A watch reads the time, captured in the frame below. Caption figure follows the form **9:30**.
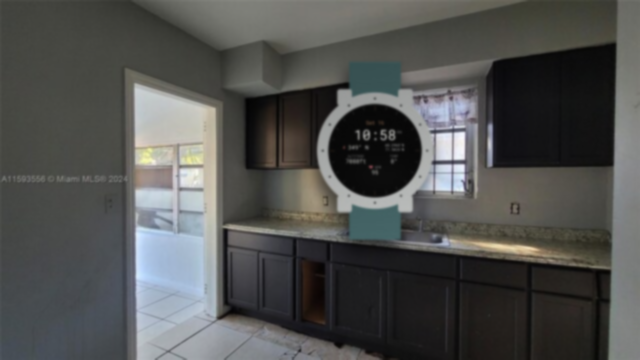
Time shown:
**10:58**
